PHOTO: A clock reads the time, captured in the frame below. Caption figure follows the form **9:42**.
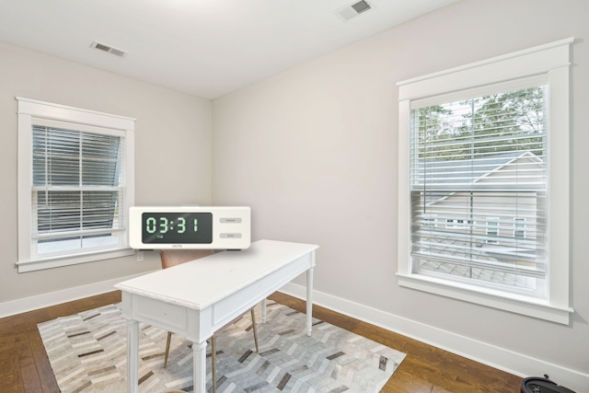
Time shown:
**3:31**
